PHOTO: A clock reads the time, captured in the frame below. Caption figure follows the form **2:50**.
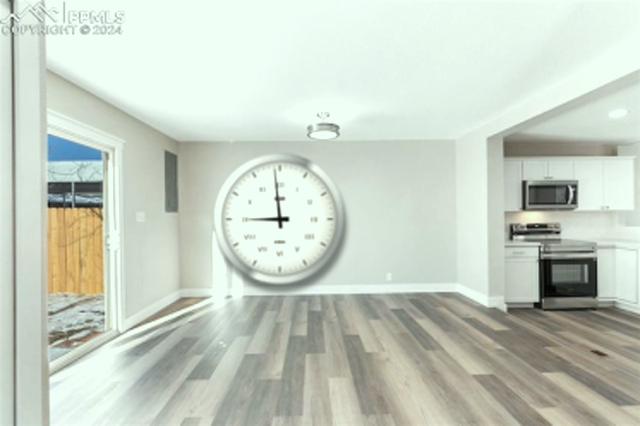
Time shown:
**8:59**
